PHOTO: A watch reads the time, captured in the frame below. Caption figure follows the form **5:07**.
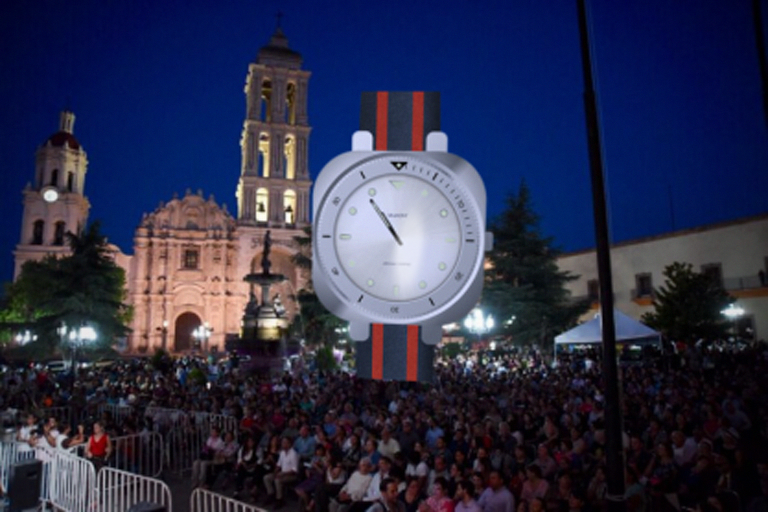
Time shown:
**10:54**
